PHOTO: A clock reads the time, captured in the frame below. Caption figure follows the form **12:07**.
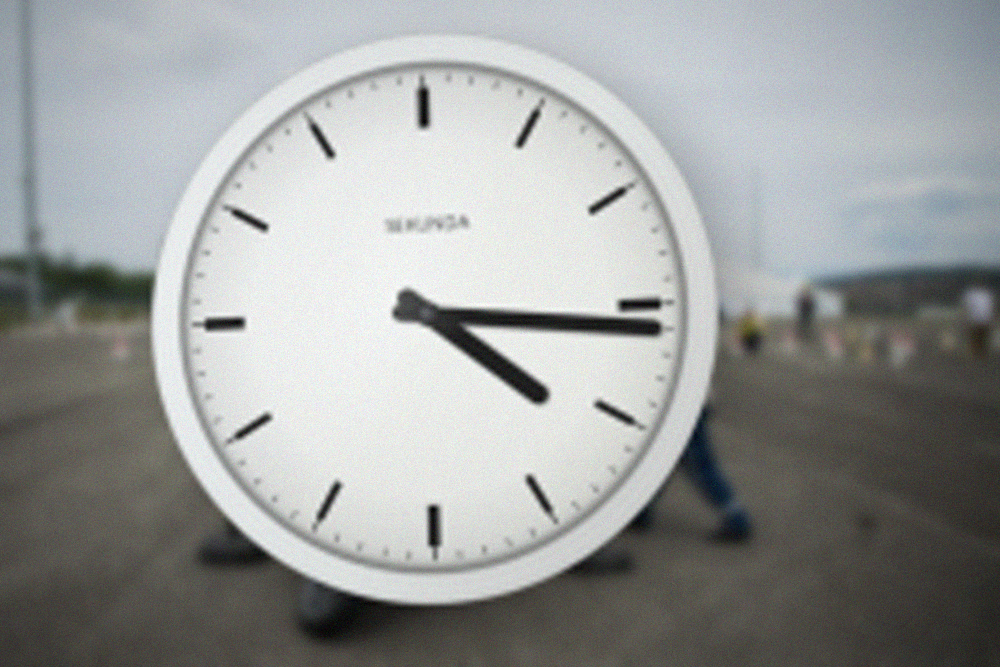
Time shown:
**4:16**
